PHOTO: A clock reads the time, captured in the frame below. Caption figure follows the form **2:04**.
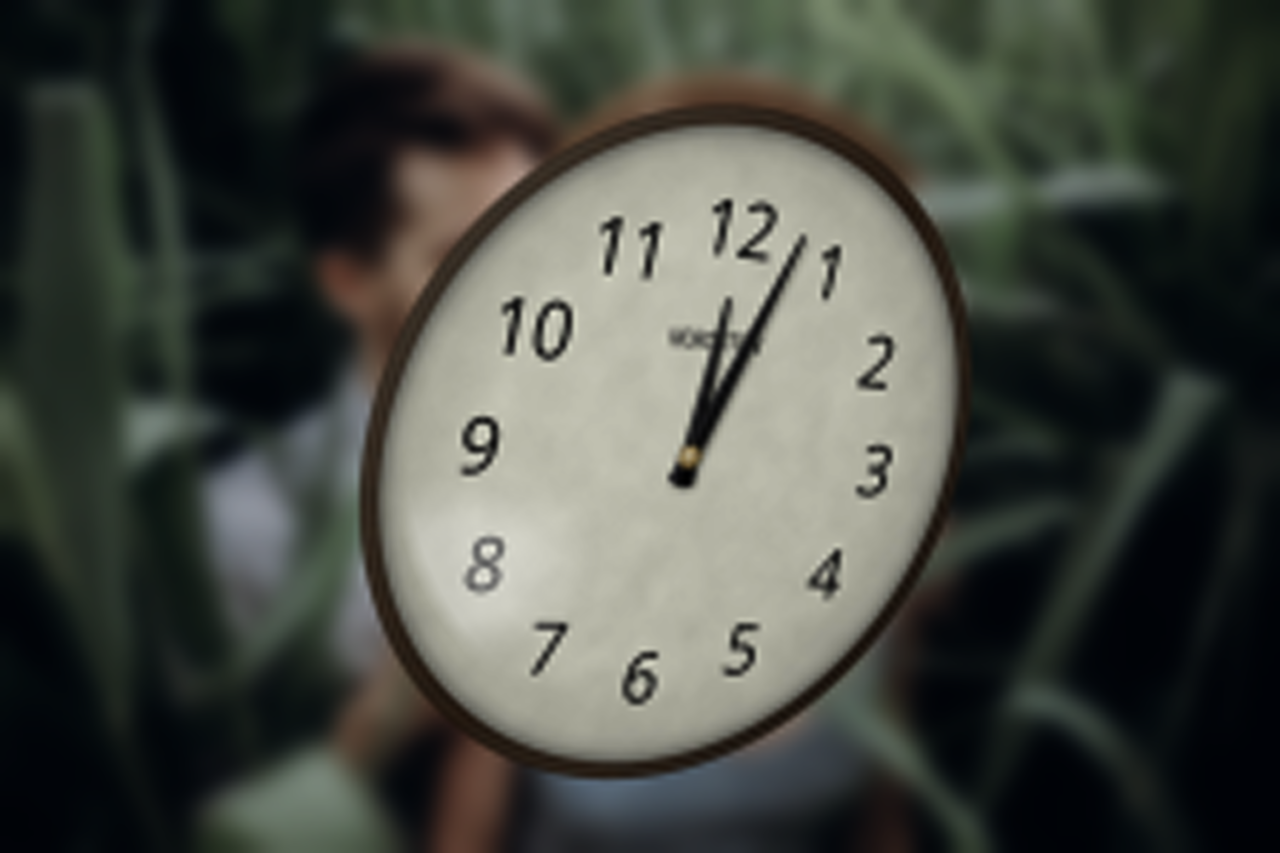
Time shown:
**12:03**
